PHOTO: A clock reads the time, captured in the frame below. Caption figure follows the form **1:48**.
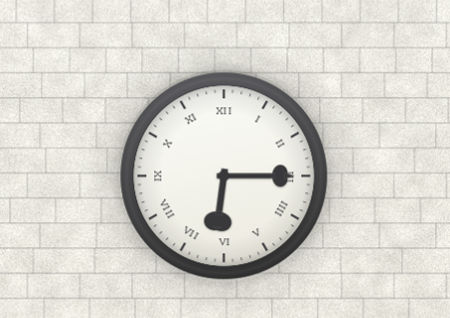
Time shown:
**6:15**
